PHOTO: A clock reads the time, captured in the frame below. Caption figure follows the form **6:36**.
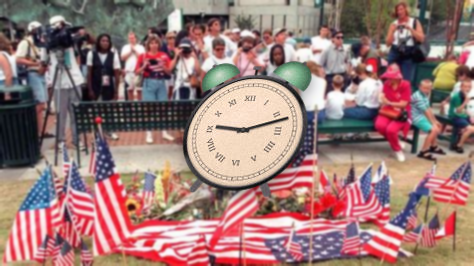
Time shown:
**9:12**
